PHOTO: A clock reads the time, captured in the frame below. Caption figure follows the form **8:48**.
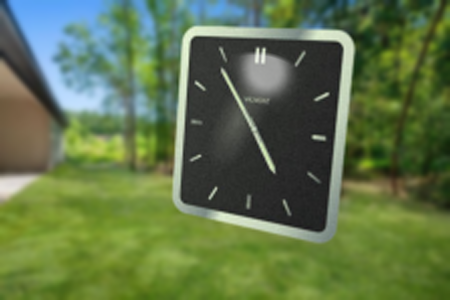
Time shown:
**4:54**
